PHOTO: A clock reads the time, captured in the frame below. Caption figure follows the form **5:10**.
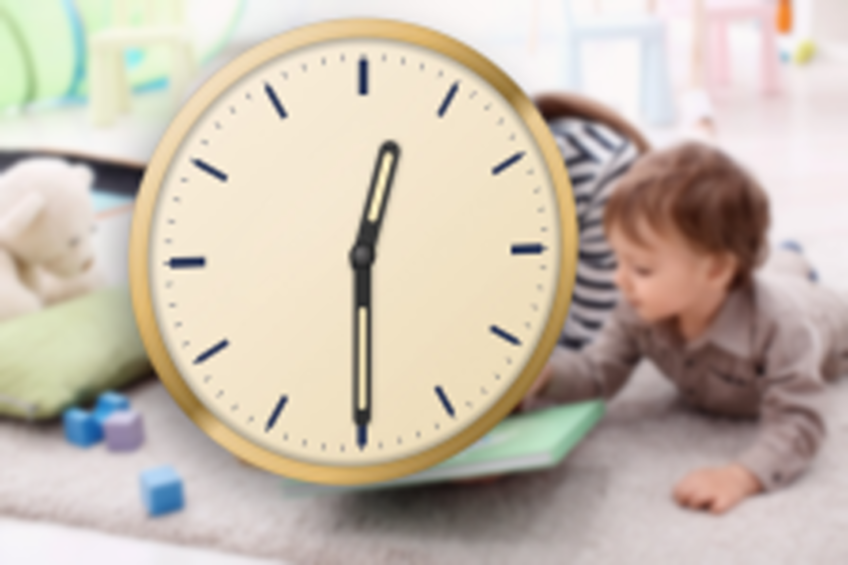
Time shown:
**12:30**
